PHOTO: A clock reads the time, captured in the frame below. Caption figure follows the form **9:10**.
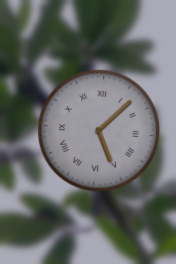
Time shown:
**5:07**
